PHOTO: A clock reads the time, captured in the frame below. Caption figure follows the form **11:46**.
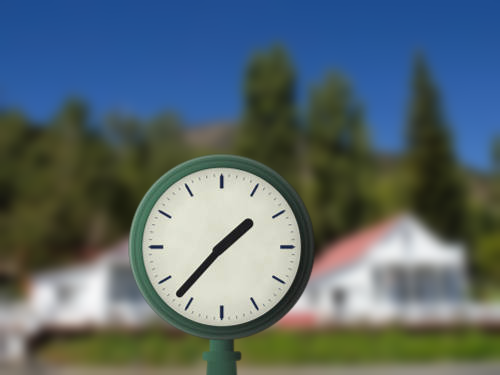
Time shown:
**1:37**
